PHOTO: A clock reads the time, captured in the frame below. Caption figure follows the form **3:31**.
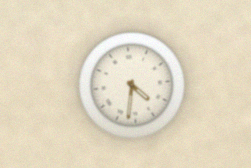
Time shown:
**4:32**
